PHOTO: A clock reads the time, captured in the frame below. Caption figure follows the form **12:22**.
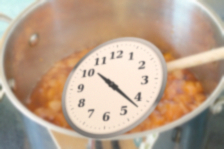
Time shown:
**10:22**
